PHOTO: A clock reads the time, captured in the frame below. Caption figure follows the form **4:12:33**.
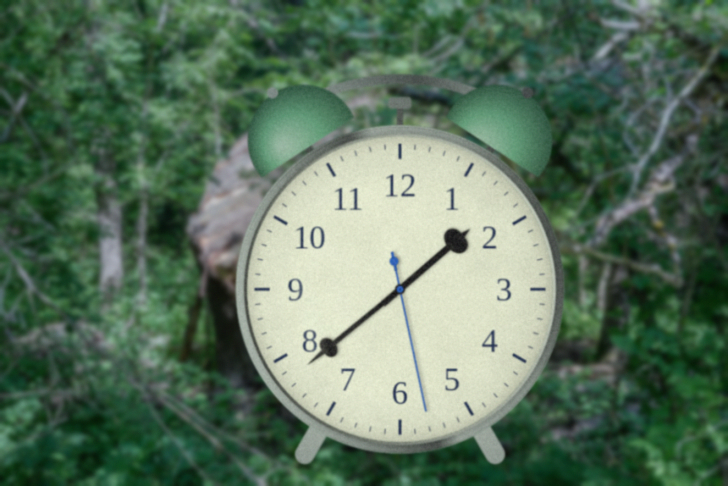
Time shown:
**1:38:28**
